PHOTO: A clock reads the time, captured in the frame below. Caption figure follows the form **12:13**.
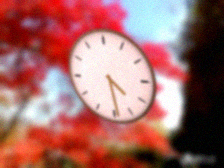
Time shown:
**4:29**
